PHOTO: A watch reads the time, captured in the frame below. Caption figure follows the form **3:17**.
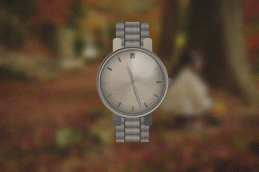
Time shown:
**11:27**
